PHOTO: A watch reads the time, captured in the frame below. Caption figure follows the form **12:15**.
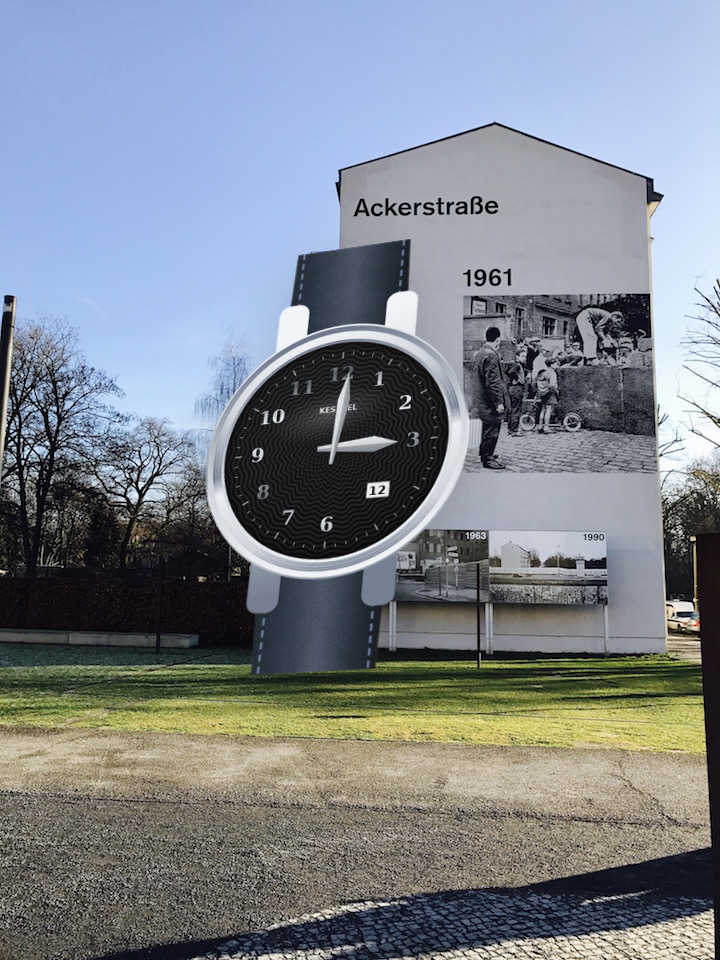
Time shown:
**3:01**
